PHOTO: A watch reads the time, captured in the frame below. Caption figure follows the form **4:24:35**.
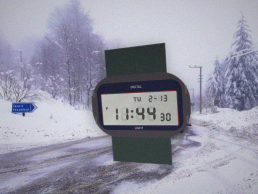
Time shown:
**11:44:30**
